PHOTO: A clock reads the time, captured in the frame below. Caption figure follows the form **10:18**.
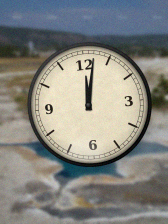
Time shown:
**12:02**
